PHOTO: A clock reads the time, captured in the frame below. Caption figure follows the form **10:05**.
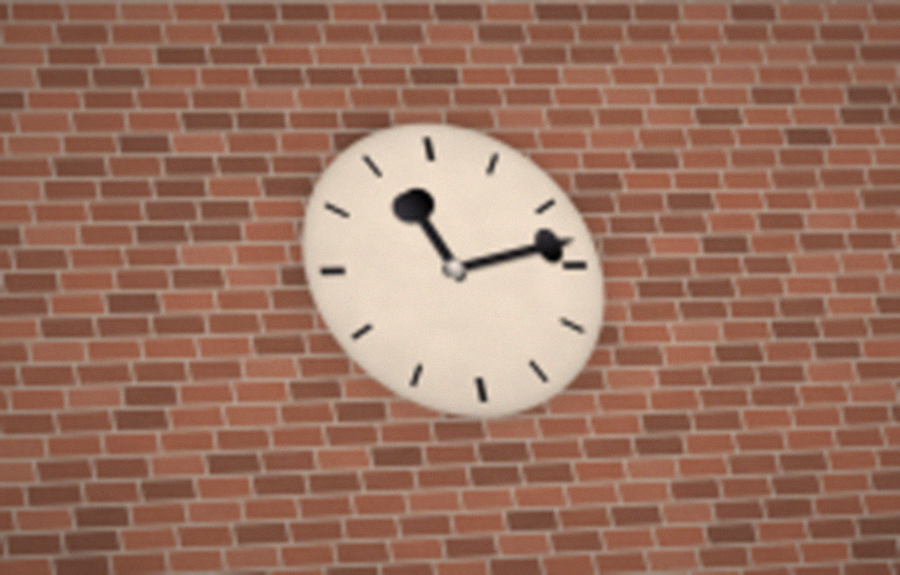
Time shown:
**11:13**
